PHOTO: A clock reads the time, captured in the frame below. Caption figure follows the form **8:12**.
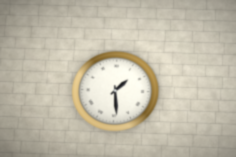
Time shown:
**1:29**
